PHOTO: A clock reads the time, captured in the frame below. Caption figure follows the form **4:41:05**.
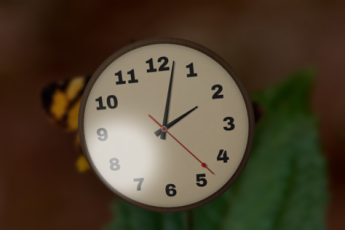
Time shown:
**2:02:23**
